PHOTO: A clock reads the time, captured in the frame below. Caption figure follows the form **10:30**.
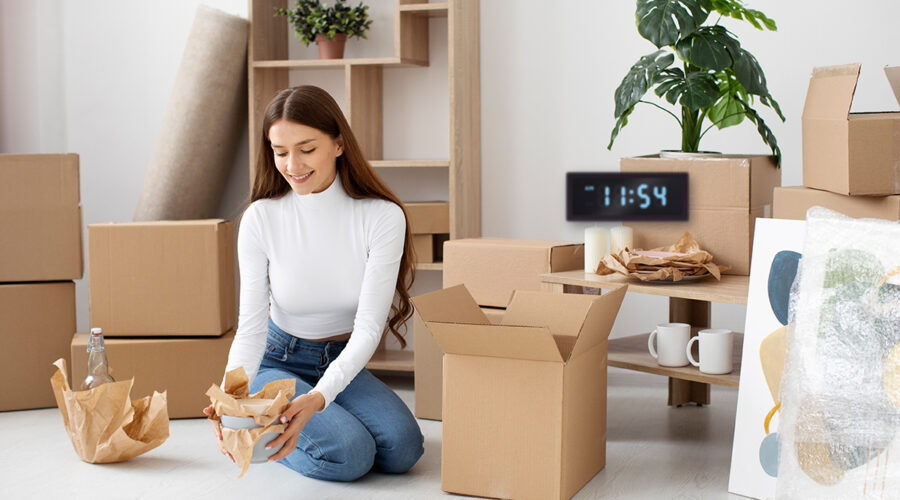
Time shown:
**11:54**
